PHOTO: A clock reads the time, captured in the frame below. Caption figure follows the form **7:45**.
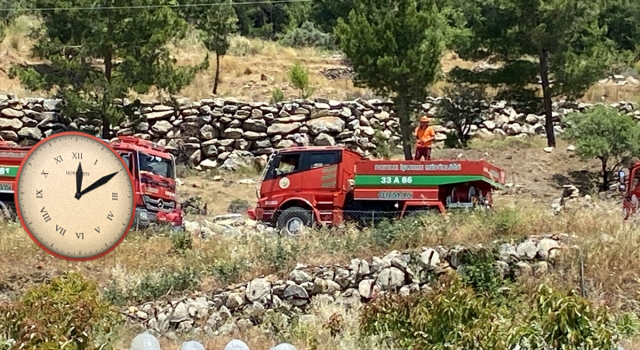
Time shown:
**12:10**
